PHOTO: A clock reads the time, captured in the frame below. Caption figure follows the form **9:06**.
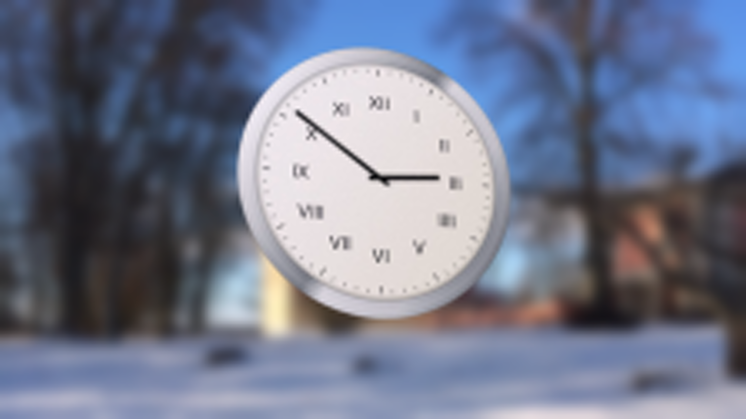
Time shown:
**2:51**
